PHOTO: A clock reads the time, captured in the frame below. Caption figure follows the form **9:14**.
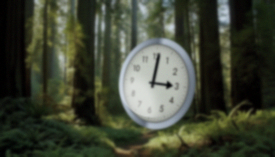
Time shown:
**3:01**
